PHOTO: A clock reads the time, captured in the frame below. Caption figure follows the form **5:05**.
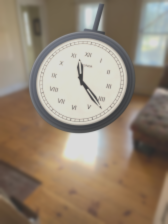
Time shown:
**11:22**
